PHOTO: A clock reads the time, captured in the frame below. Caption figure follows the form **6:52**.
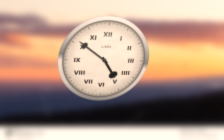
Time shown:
**4:51**
